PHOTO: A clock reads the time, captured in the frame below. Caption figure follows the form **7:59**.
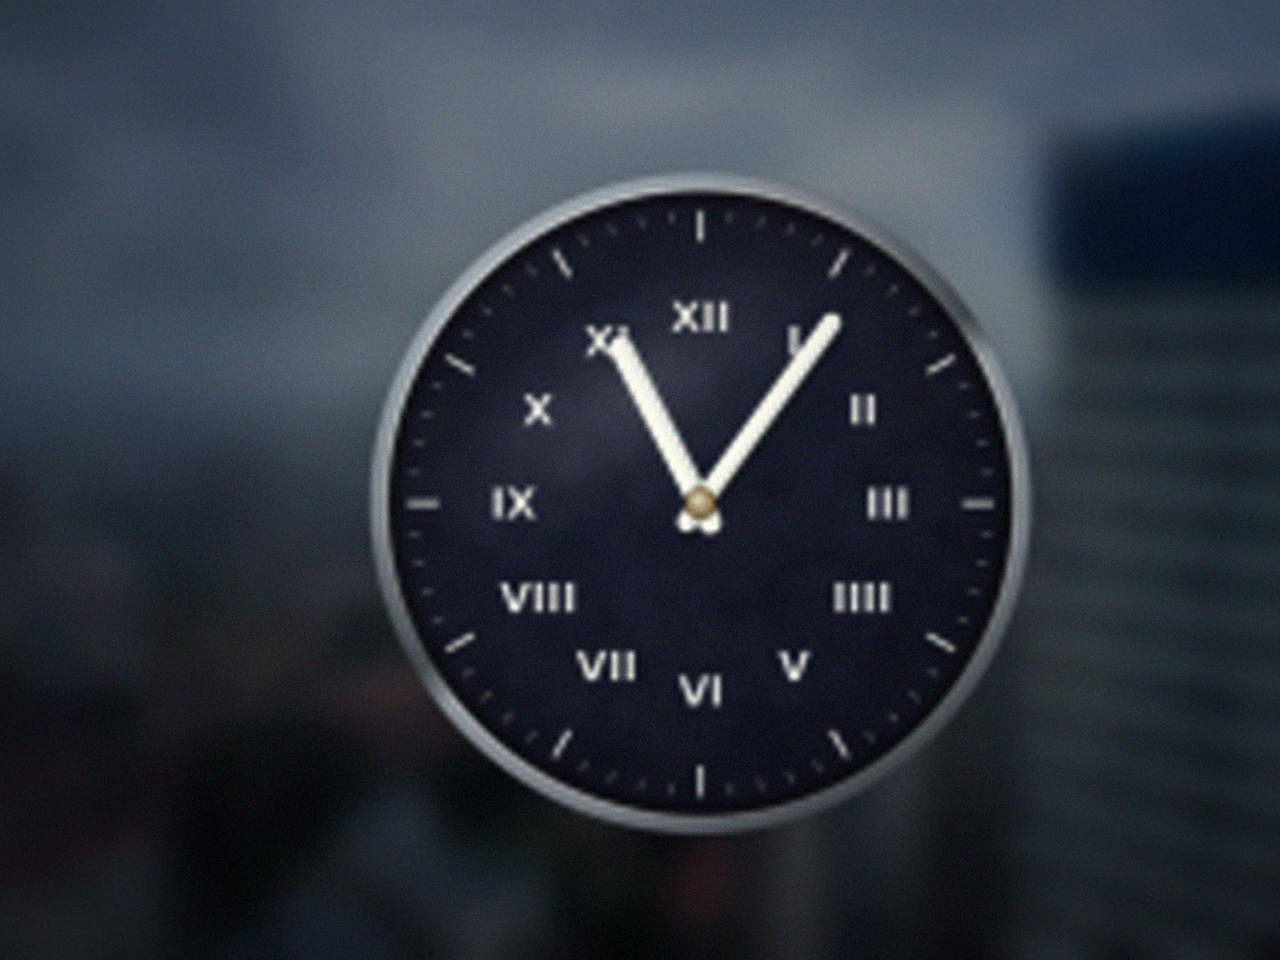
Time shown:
**11:06**
